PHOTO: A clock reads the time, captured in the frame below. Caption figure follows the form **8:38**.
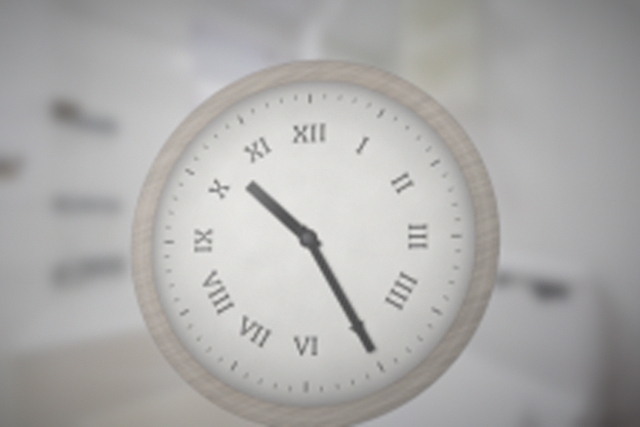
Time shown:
**10:25**
